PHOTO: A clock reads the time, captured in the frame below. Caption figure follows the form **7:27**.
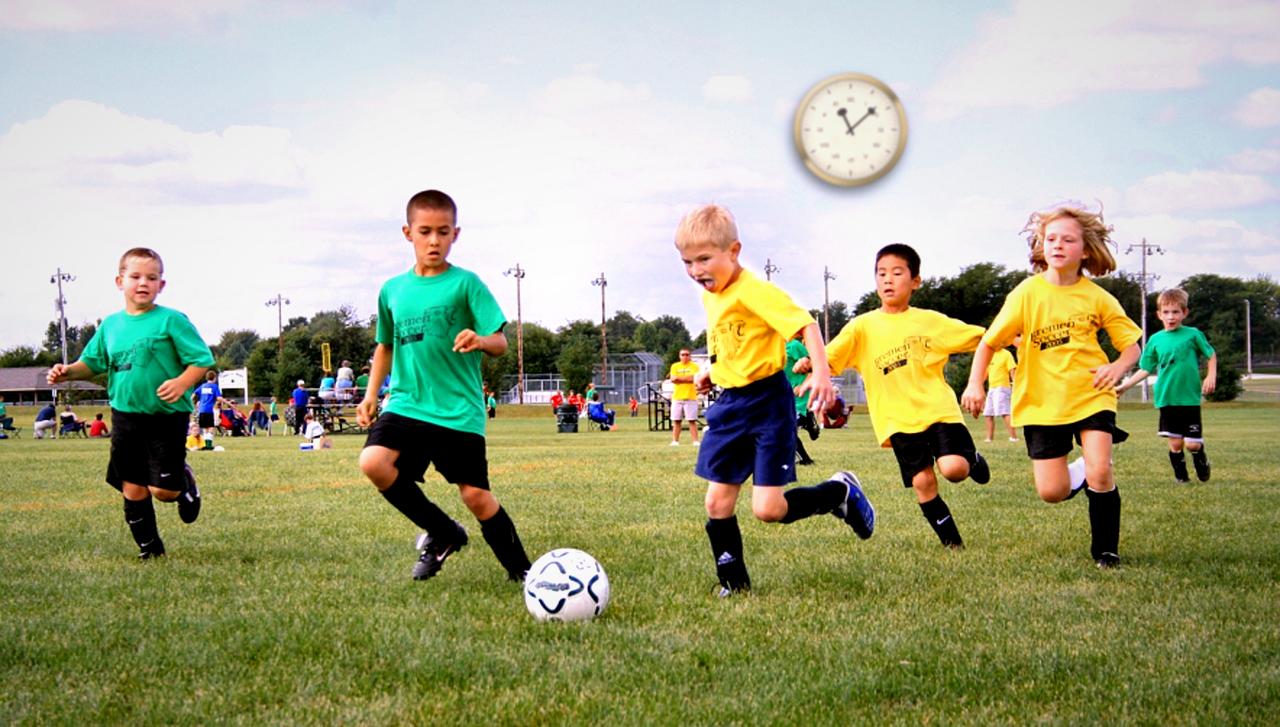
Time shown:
**11:08**
